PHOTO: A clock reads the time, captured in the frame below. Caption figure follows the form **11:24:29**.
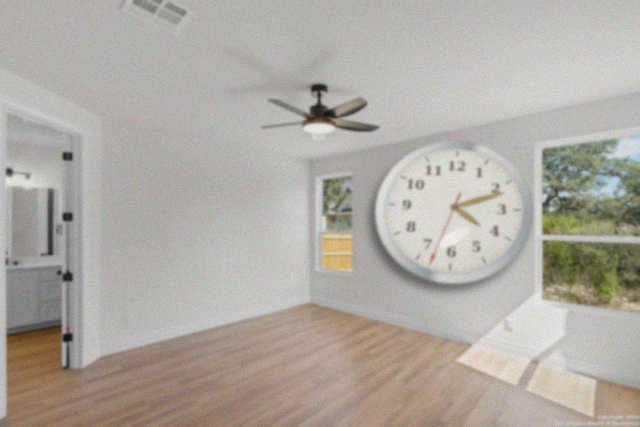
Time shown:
**4:11:33**
